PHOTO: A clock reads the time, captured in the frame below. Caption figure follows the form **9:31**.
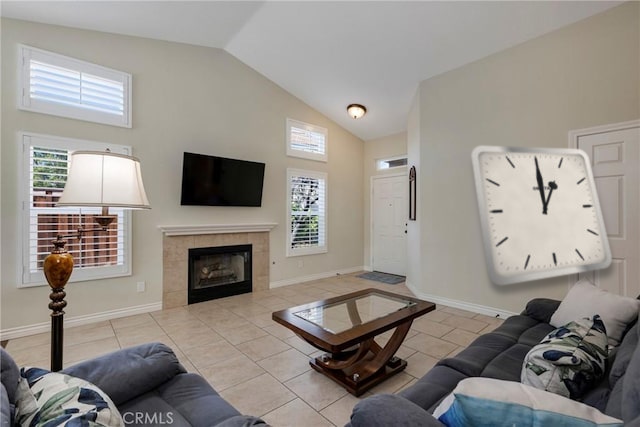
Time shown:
**1:00**
